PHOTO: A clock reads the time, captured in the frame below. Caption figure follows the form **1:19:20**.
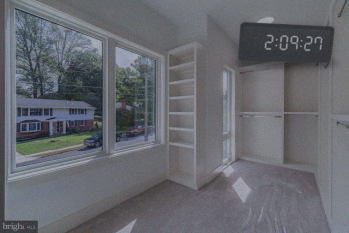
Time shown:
**2:09:27**
